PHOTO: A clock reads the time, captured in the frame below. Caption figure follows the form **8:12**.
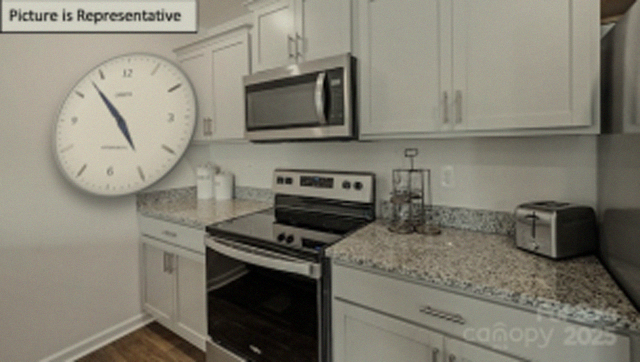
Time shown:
**4:53**
